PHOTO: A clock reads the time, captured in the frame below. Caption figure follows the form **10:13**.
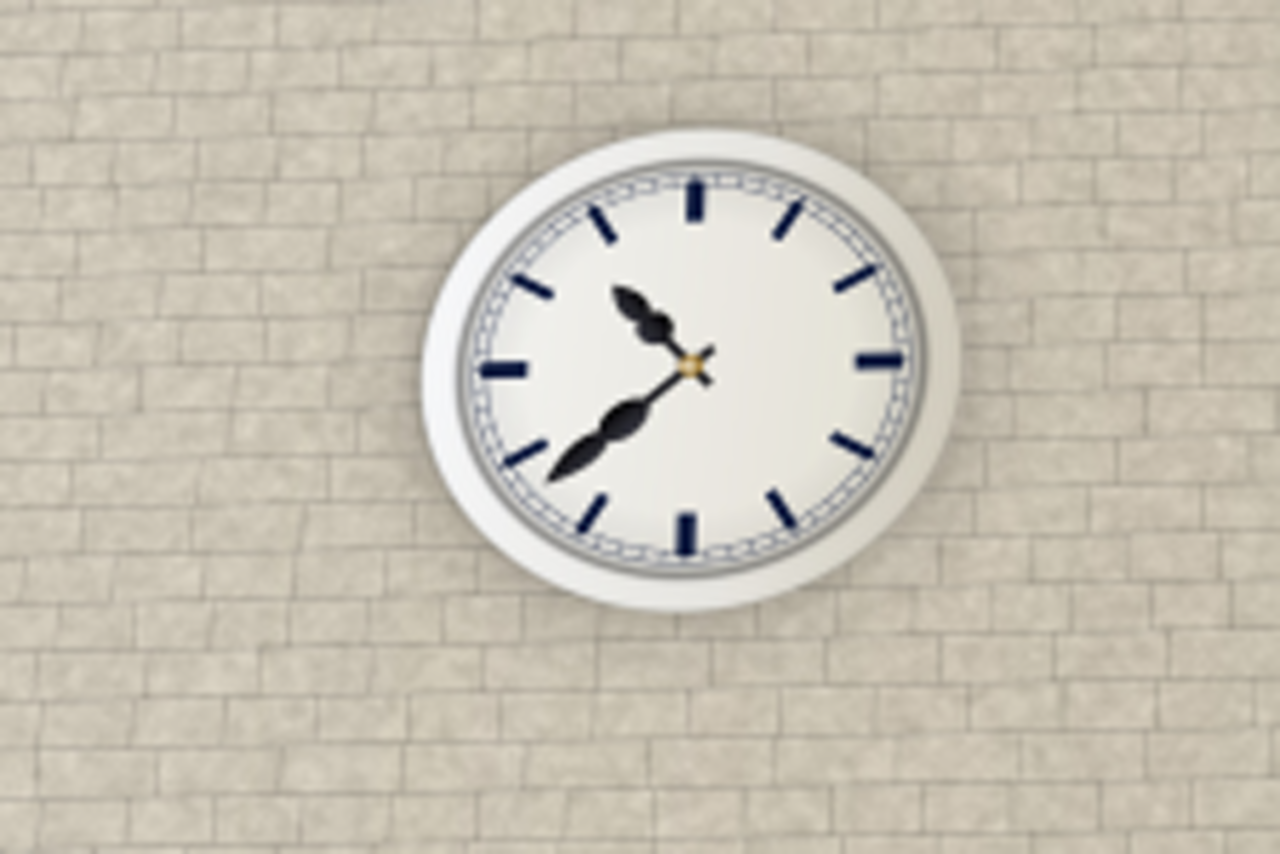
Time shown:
**10:38**
